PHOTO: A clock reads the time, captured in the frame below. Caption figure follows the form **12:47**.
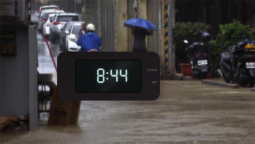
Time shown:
**8:44**
